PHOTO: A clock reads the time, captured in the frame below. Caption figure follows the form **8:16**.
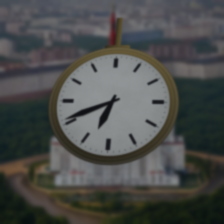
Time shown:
**6:41**
